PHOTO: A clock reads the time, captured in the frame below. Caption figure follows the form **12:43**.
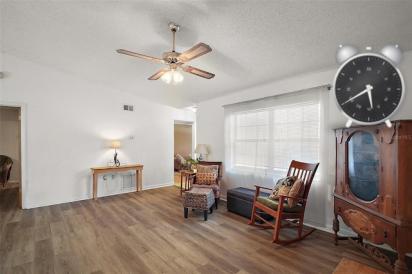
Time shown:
**5:40**
